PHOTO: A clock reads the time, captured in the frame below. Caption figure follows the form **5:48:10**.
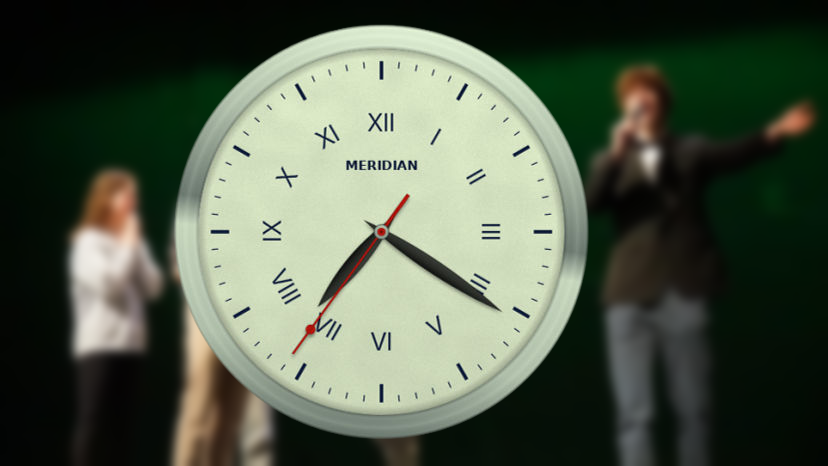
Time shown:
**7:20:36**
